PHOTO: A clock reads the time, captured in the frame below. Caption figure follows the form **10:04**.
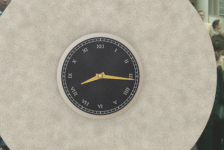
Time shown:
**8:16**
